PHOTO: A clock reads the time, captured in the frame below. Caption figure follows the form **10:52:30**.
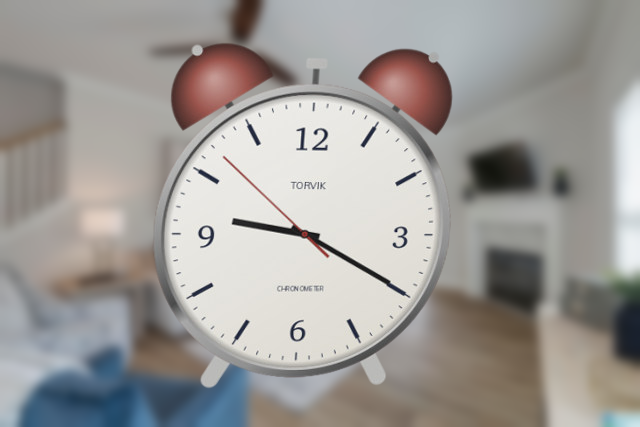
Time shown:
**9:19:52**
